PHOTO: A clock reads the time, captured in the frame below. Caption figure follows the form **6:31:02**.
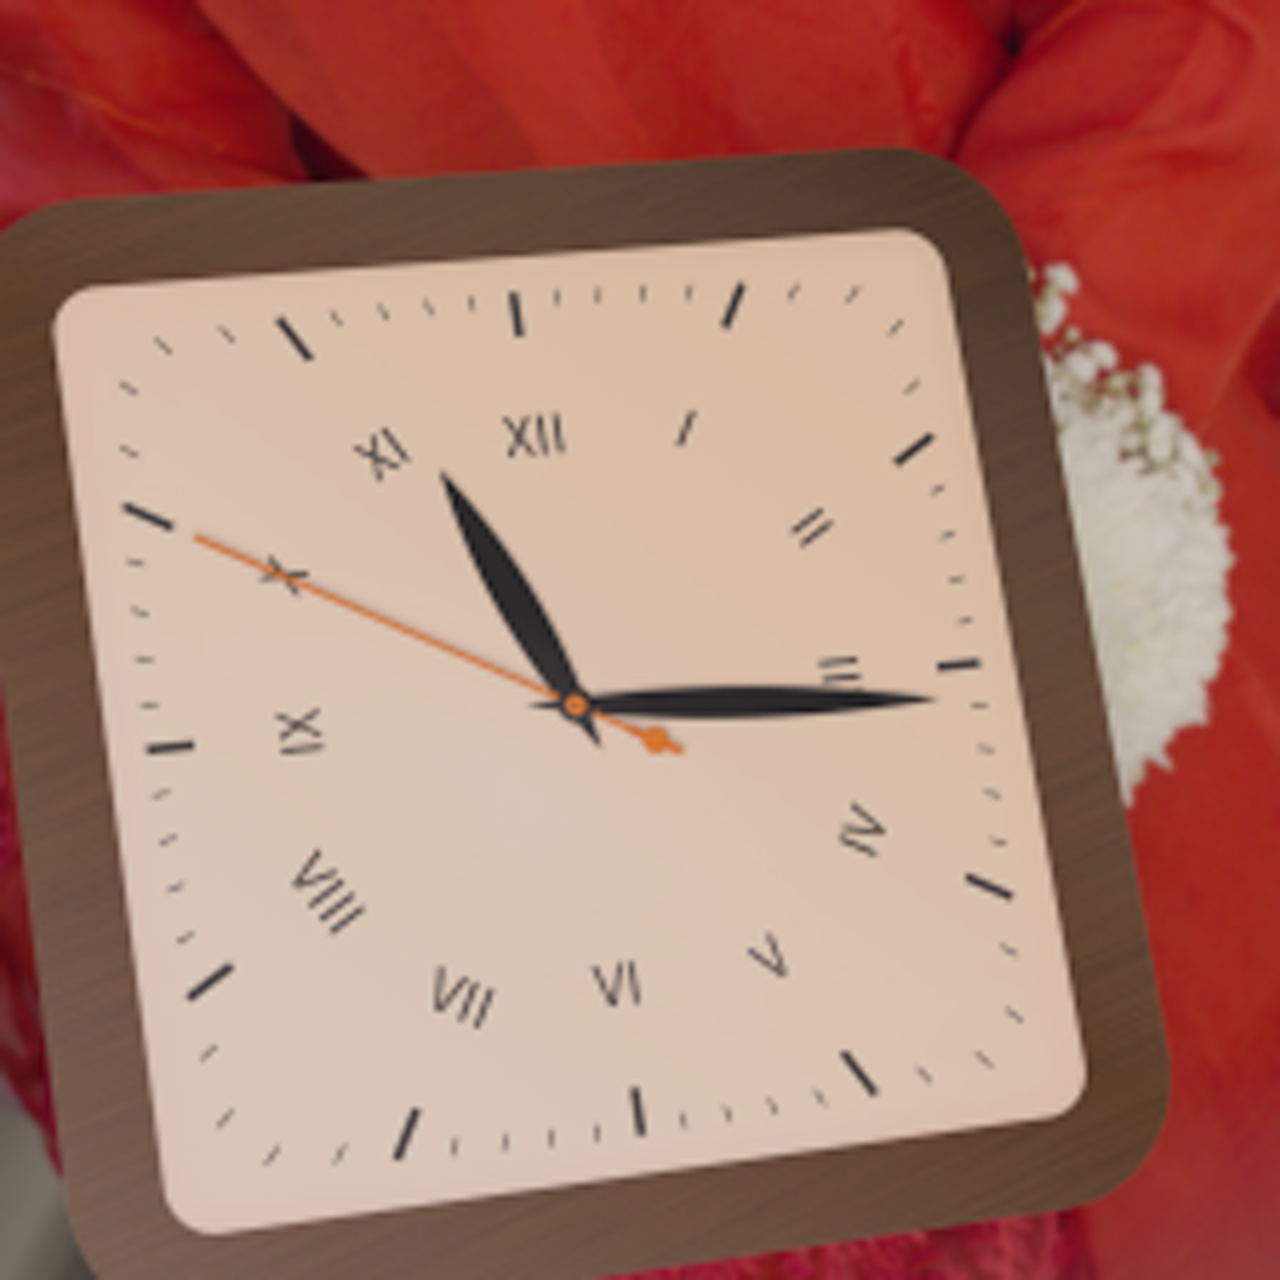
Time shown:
**11:15:50**
